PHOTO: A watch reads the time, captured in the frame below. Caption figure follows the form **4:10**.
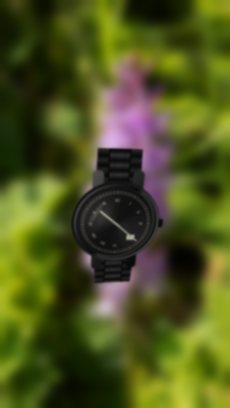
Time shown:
**10:22**
